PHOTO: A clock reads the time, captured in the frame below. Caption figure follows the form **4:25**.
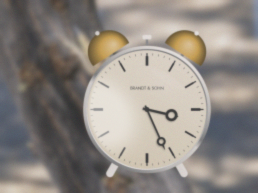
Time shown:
**3:26**
